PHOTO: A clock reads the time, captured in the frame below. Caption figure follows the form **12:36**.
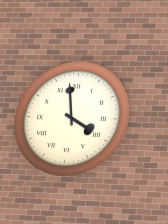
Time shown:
**3:58**
